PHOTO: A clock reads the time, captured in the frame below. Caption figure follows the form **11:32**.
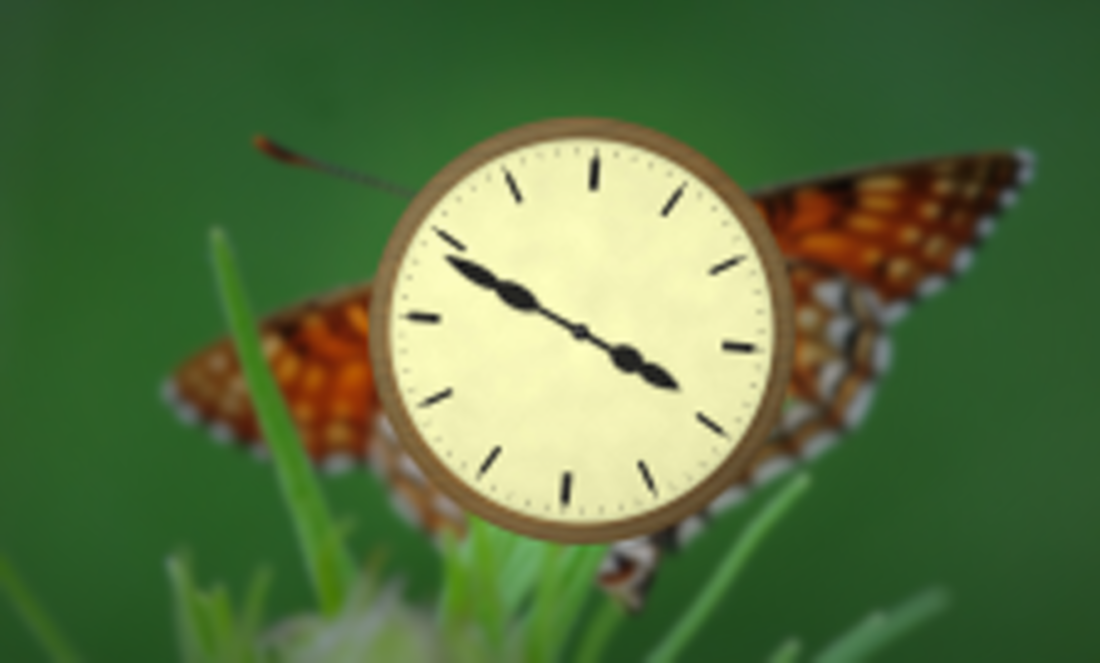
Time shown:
**3:49**
